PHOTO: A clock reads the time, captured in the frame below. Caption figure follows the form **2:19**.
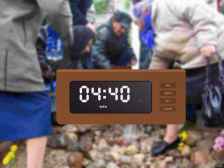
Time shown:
**4:40**
